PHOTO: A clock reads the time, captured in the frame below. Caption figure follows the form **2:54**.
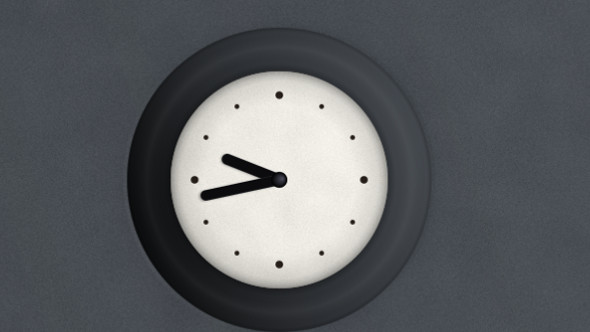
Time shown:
**9:43**
